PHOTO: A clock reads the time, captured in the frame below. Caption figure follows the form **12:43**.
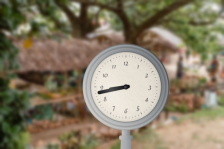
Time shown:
**8:43**
